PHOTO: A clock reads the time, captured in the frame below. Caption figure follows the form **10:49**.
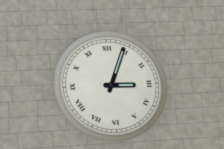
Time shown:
**3:04**
